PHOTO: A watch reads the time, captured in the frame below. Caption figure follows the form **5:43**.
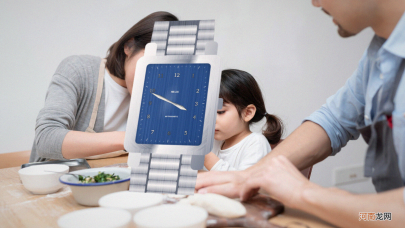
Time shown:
**3:49**
